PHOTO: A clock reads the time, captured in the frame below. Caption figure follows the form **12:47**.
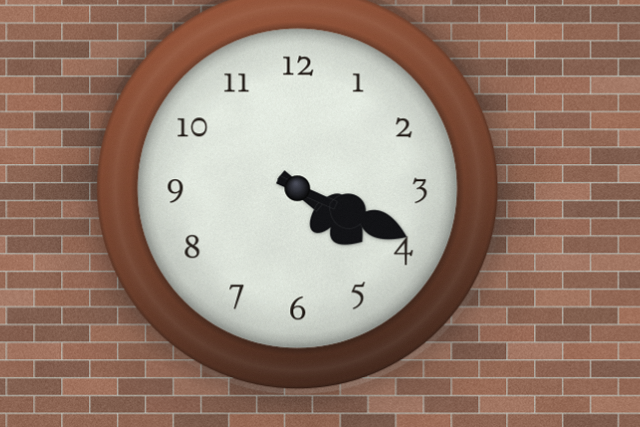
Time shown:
**4:19**
